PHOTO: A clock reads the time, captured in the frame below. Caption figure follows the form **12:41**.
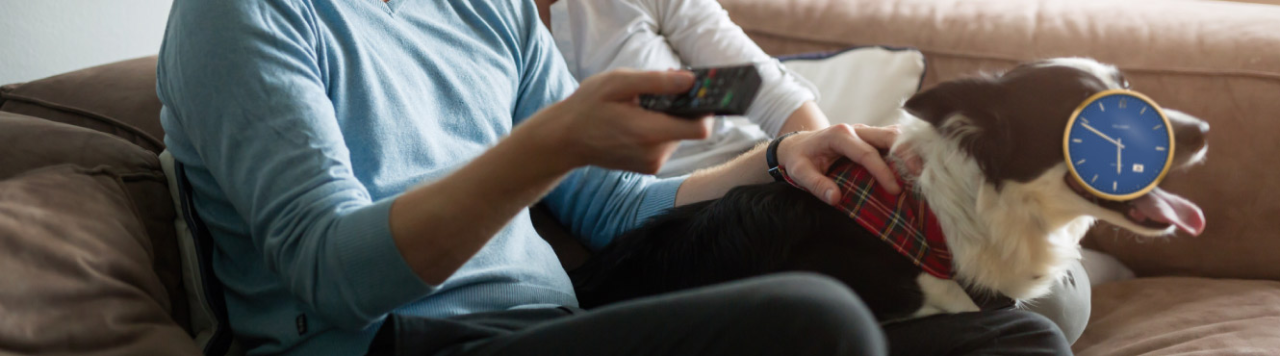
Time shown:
**5:49**
